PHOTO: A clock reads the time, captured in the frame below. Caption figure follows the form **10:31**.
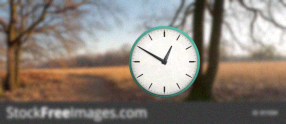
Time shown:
**12:50**
